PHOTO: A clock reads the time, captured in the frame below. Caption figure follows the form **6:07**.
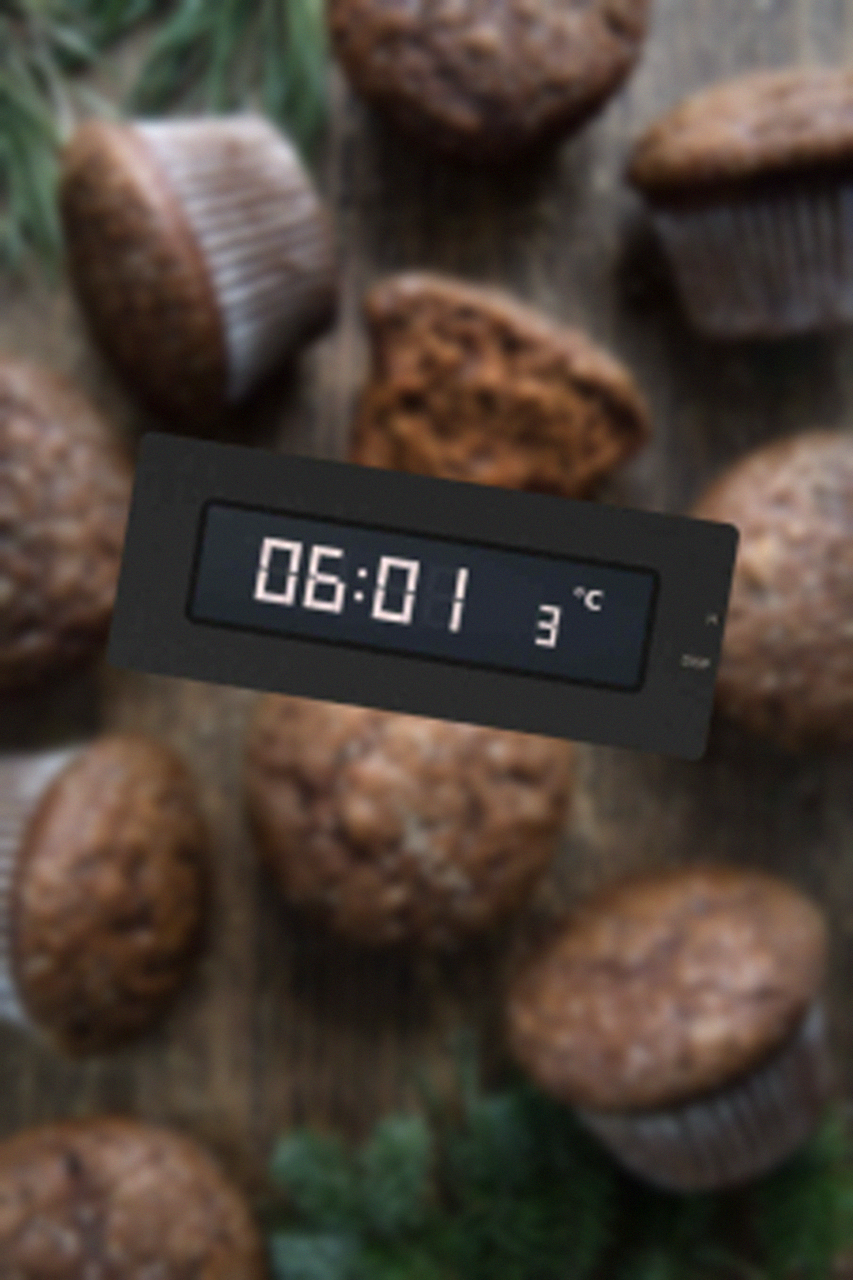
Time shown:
**6:01**
